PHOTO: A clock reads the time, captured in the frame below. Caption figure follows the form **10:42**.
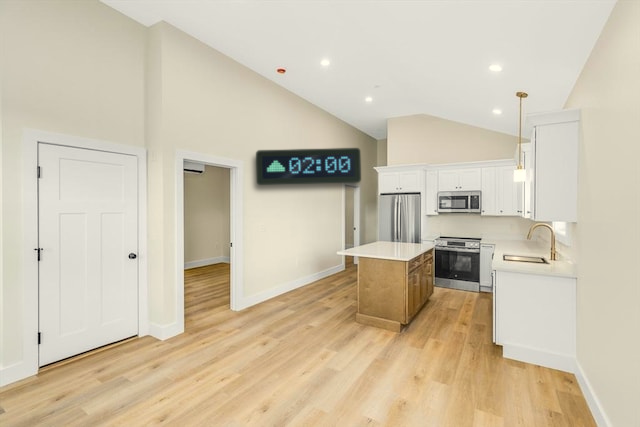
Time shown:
**2:00**
